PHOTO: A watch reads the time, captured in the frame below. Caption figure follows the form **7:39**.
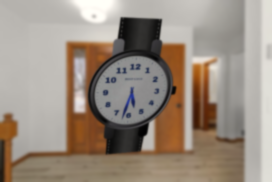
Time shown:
**5:32**
